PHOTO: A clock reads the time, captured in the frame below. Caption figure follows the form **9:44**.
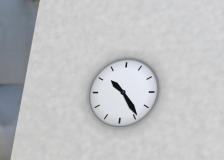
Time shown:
**10:24**
